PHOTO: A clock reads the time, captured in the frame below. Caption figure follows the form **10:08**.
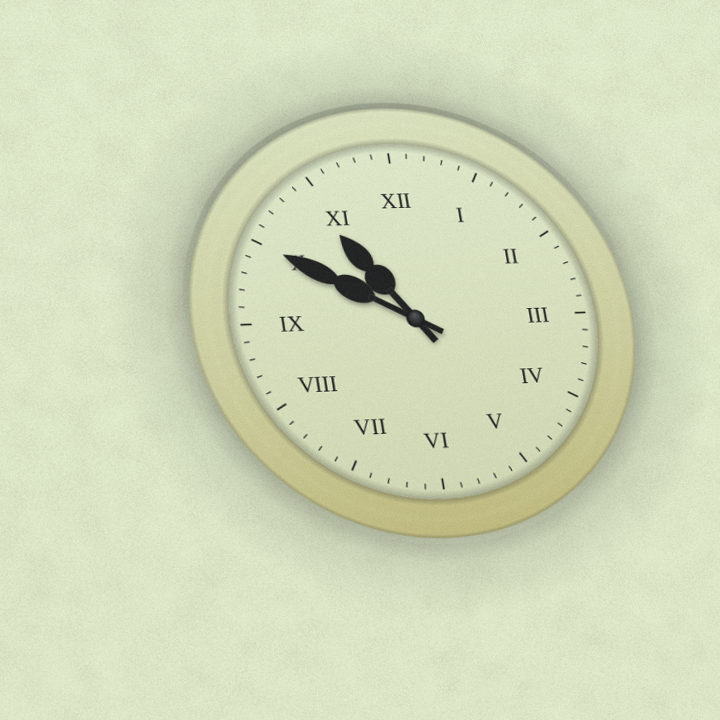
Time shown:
**10:50**
